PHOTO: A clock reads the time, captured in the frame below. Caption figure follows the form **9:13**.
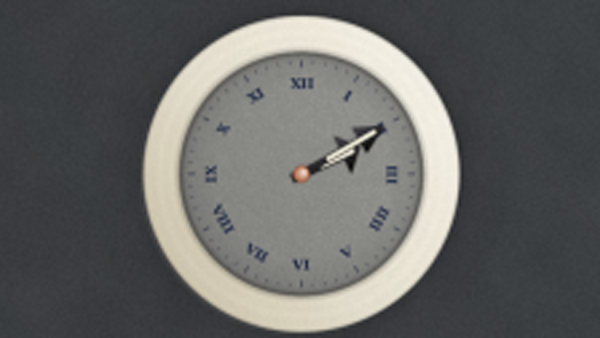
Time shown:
**2:10**
